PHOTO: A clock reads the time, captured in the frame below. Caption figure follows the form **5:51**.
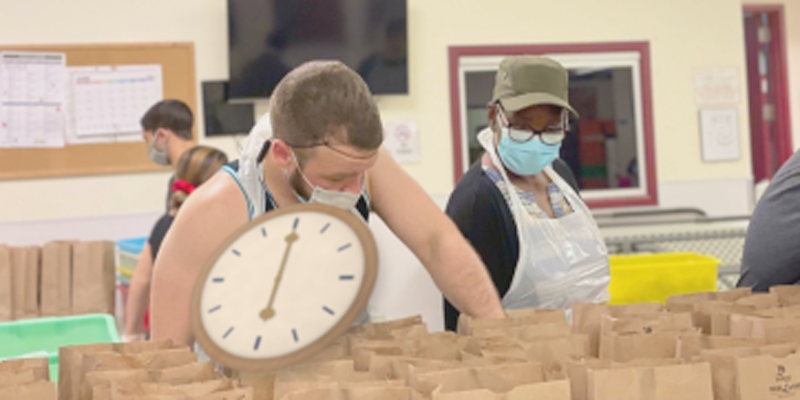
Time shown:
**6:00**
